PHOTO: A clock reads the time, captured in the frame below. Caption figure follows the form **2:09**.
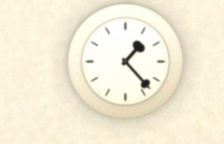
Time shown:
**1:23**
